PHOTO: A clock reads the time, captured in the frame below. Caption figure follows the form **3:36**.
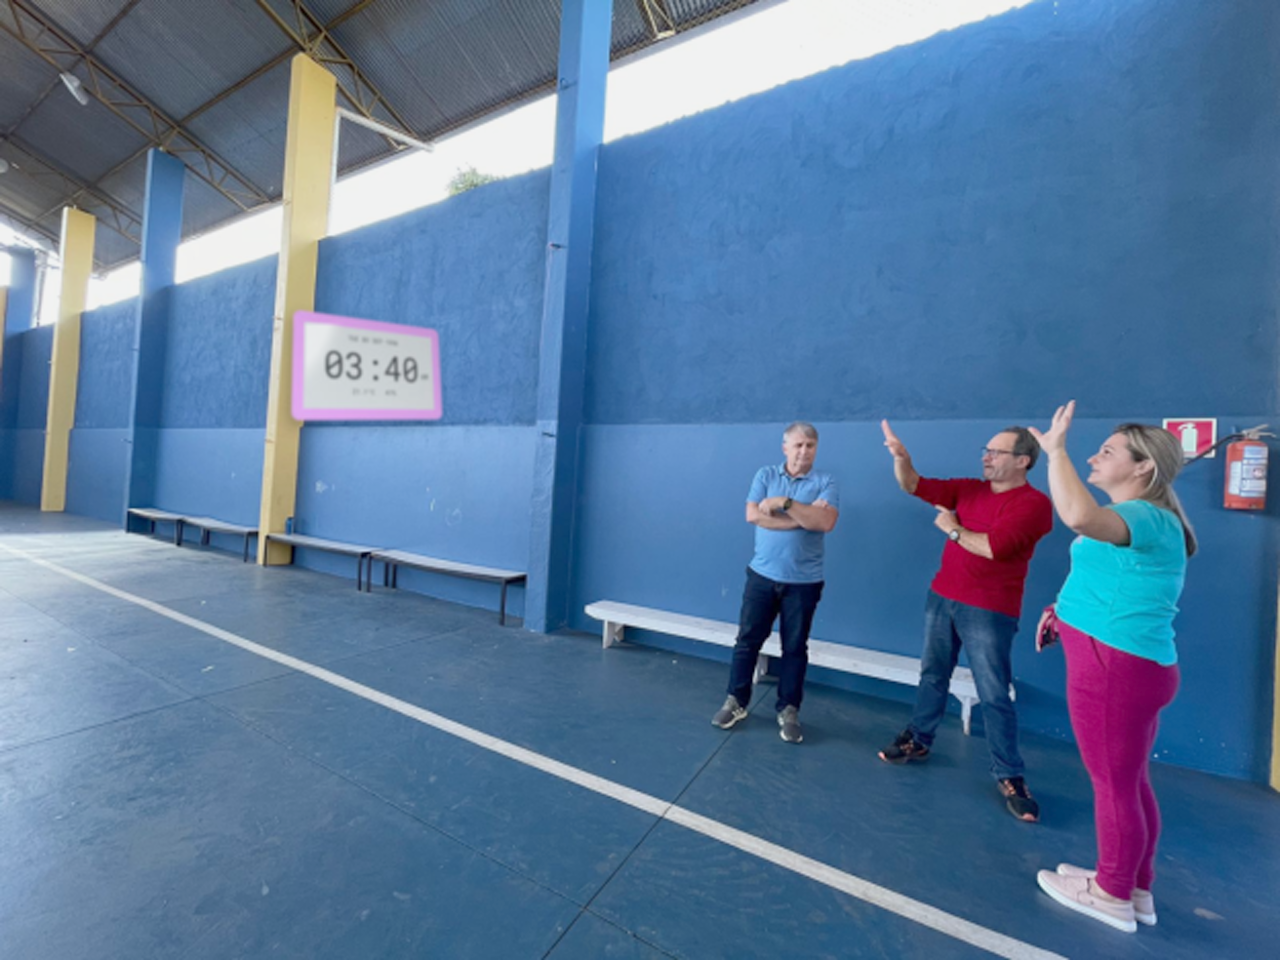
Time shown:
**3:40**
